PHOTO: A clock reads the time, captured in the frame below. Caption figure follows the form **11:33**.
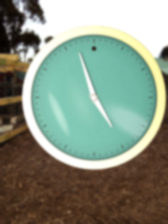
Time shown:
**4:57**
